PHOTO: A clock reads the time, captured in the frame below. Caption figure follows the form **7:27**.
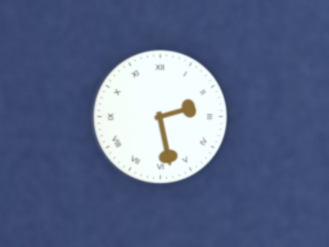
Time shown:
**2:28**
